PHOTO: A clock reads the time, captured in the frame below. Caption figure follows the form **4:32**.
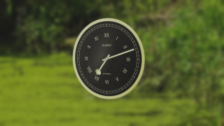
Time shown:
**7:12**
